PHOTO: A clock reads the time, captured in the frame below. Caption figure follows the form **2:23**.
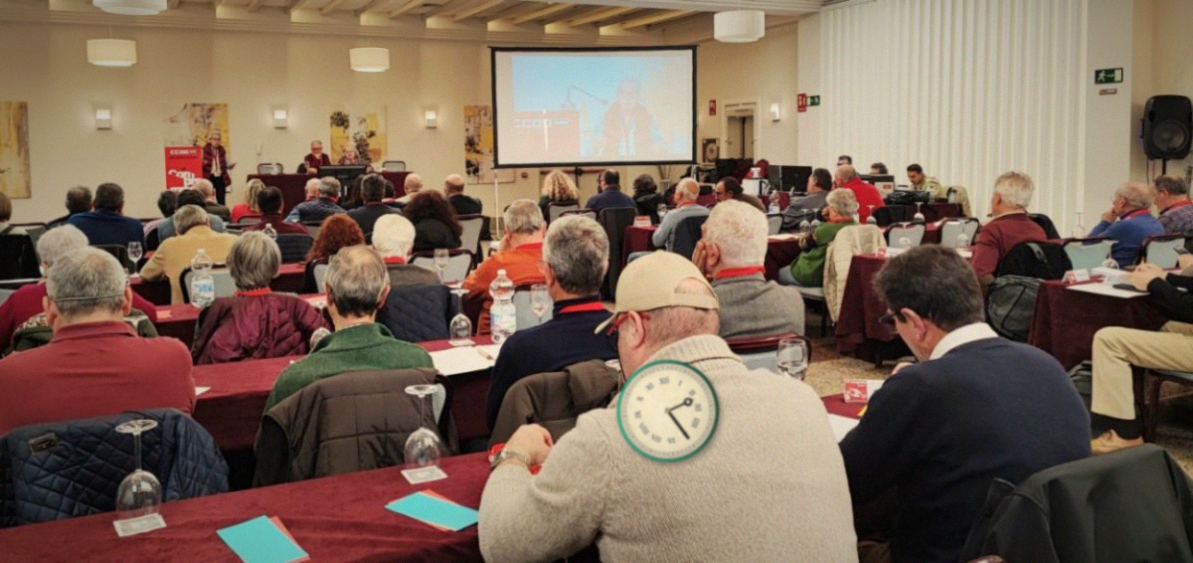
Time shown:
**2:25**
